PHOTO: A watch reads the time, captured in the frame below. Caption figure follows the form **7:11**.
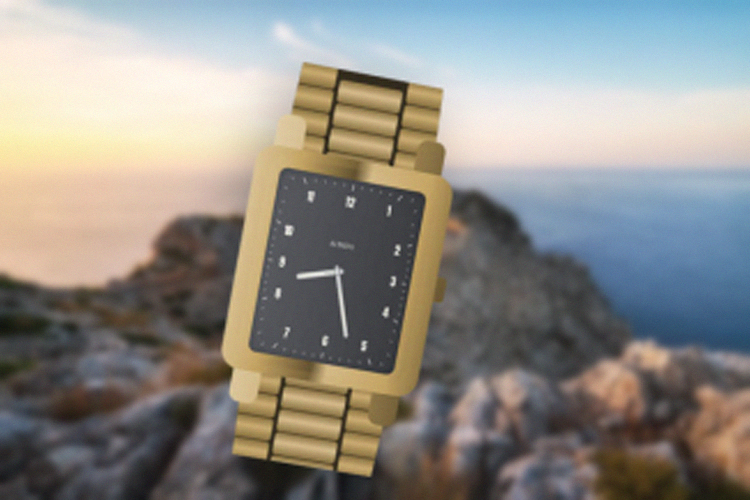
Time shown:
**8:27**
